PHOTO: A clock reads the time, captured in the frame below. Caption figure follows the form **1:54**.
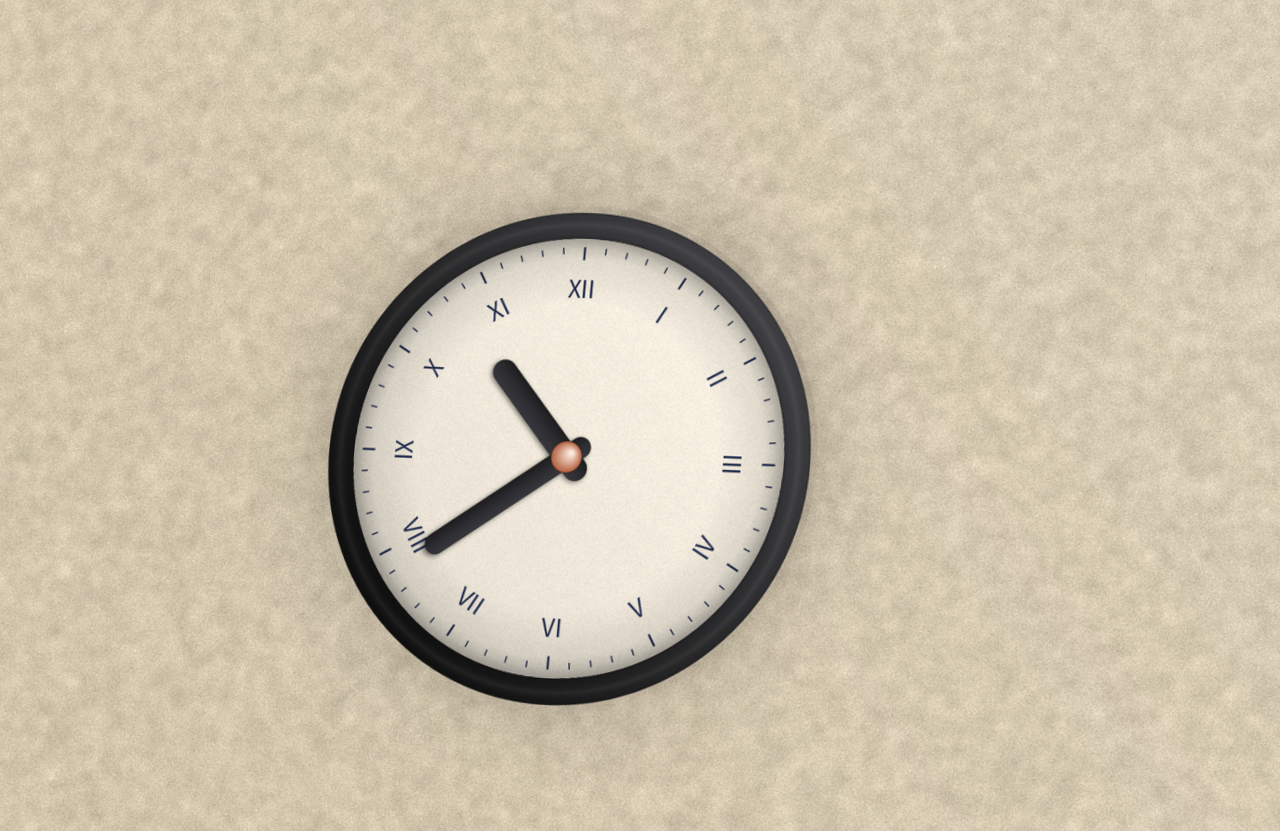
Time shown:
**10:39**
